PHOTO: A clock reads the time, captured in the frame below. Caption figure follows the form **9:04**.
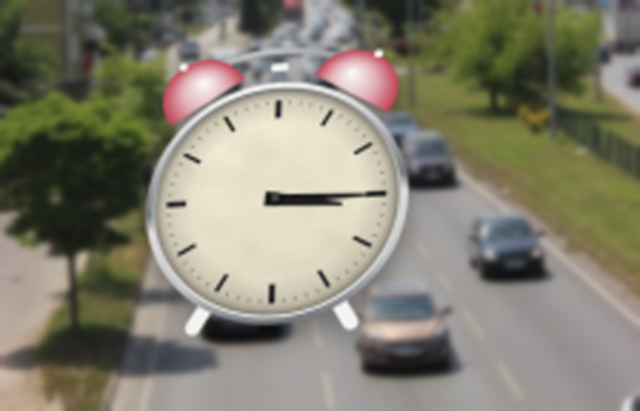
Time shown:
**3:15**
